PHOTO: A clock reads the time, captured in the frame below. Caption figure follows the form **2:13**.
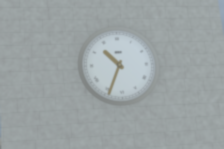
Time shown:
**10:34**
